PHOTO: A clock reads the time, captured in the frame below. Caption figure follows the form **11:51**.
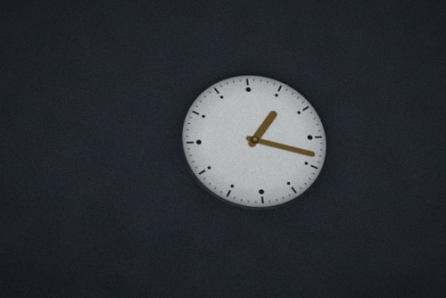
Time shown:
**1:18**
